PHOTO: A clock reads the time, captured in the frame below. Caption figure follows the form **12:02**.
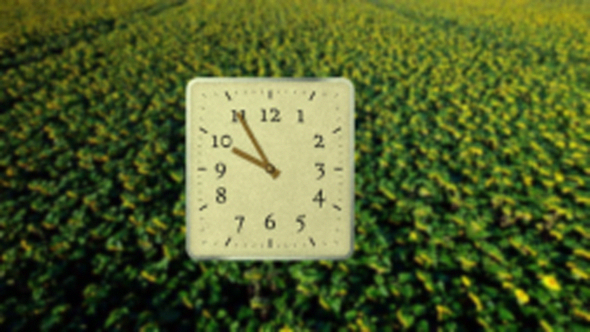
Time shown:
**9:55**
